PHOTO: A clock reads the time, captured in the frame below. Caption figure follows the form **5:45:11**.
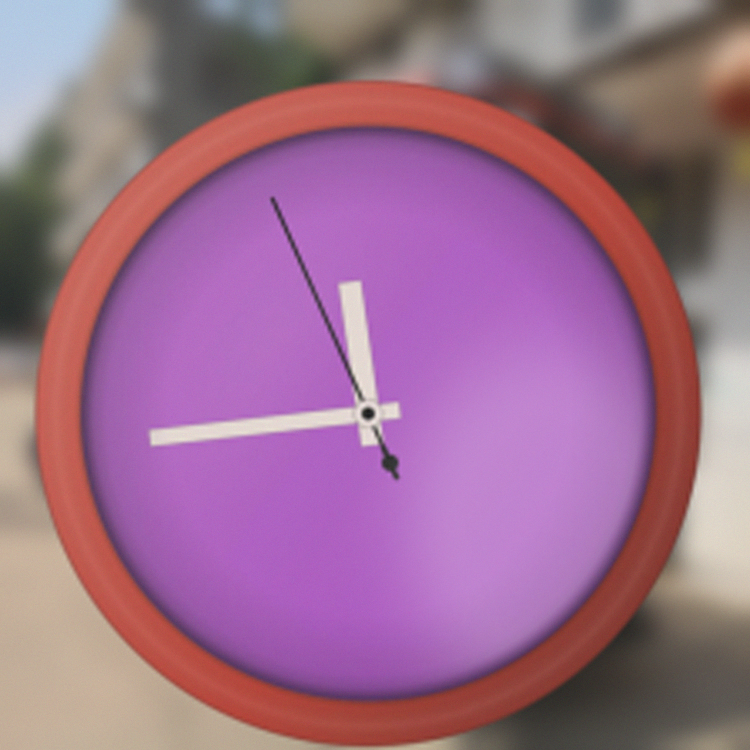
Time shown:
**11:43:56**
